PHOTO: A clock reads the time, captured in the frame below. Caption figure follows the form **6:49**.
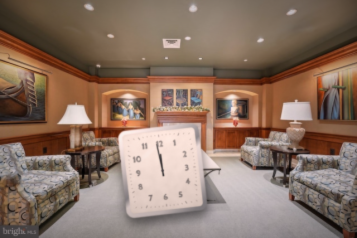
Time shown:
**11:59**
